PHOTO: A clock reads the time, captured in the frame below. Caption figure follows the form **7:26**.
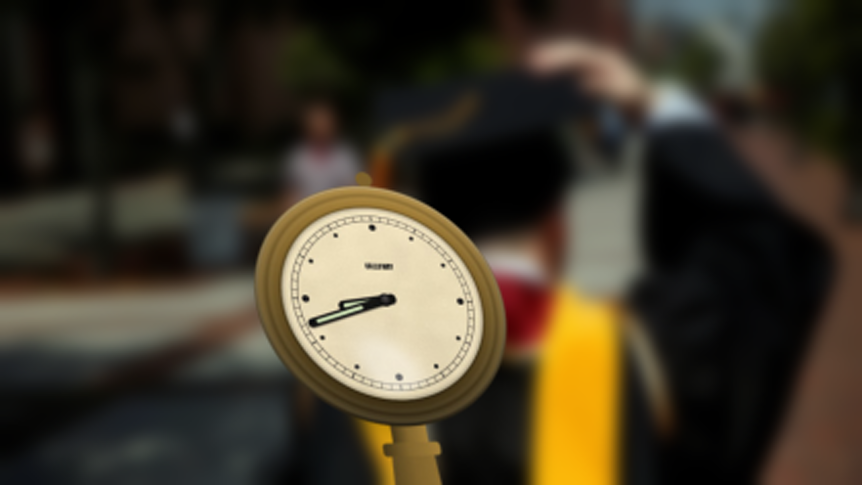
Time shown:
**8:42**
